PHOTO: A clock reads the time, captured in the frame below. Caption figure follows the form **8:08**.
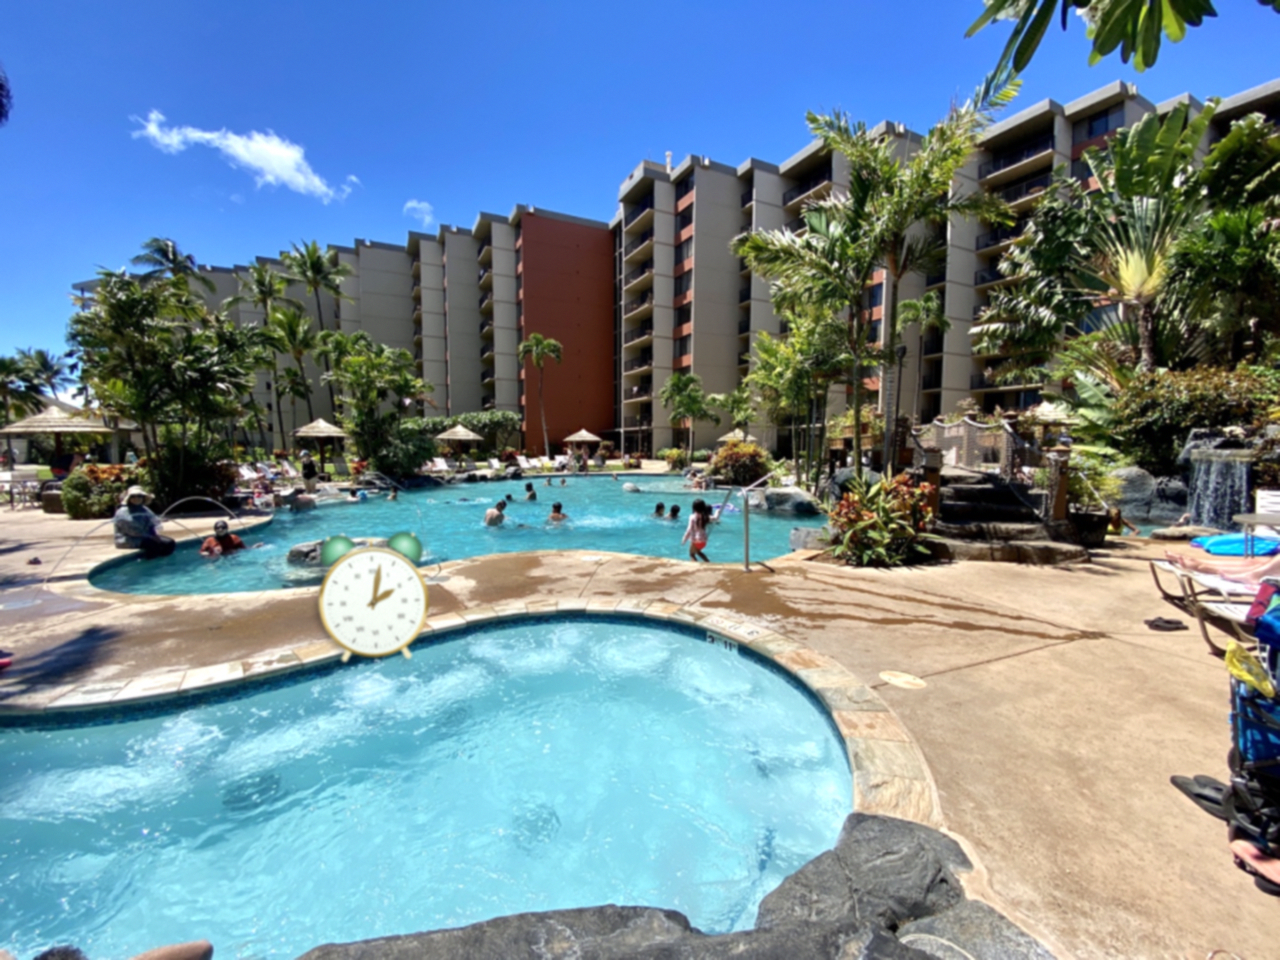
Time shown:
**2:02**
